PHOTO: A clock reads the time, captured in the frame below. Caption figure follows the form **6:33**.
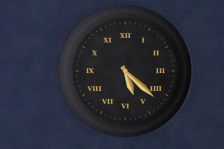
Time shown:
**5:22**
